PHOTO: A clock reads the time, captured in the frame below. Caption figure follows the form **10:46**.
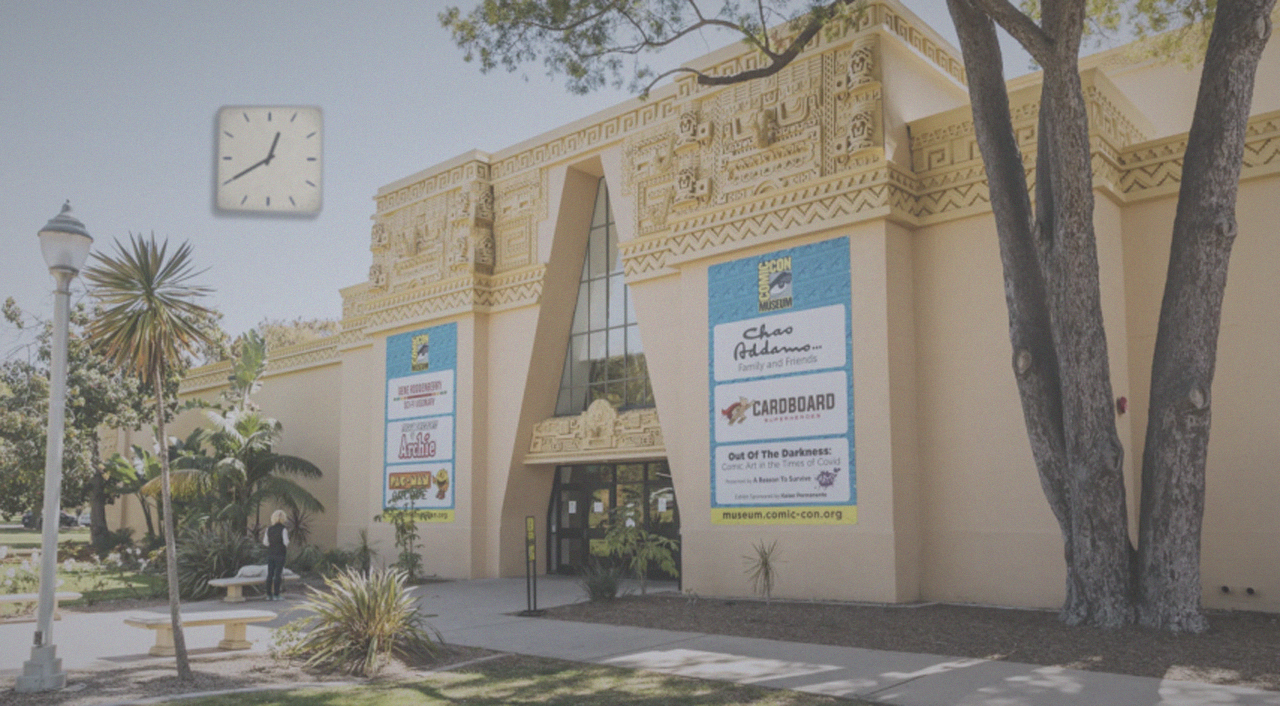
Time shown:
**12:40**
